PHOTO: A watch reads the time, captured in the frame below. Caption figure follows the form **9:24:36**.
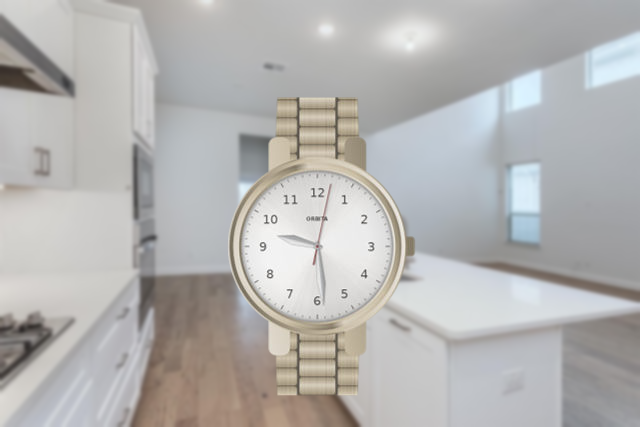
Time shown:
**9:29:02**
